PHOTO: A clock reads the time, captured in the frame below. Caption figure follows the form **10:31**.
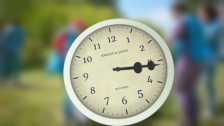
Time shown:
**3:16**
